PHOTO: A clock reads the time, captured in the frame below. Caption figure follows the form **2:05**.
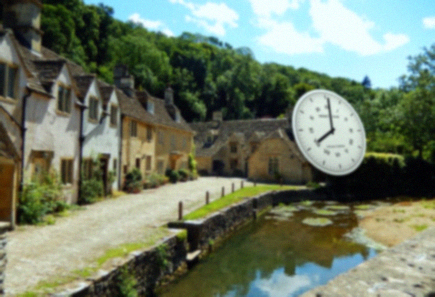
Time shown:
**8:01**
